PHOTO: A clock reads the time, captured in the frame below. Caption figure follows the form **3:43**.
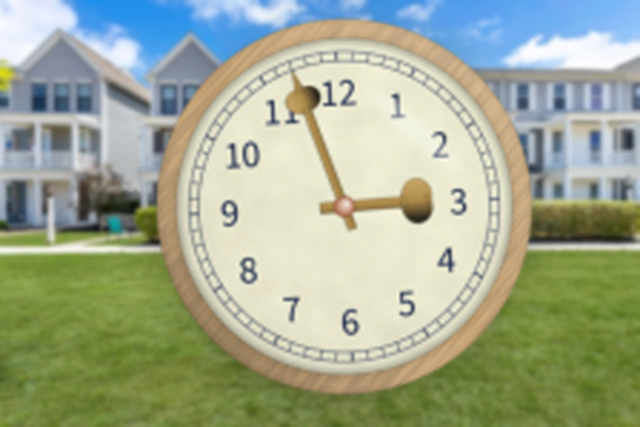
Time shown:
**2:57**
